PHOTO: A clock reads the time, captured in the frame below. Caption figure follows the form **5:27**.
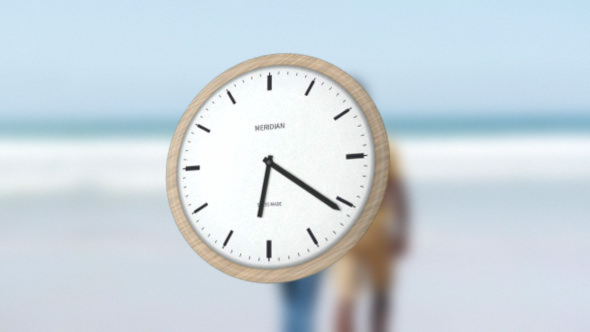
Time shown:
**6:21**
